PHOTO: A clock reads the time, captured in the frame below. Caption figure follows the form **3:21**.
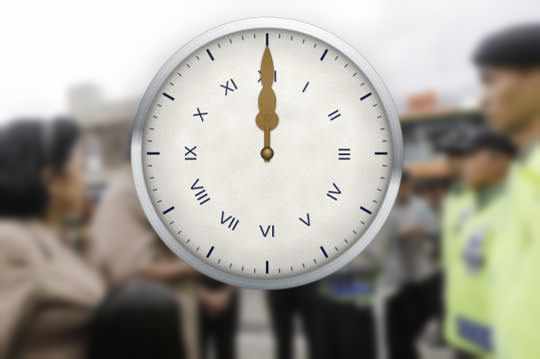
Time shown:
**12:00**
